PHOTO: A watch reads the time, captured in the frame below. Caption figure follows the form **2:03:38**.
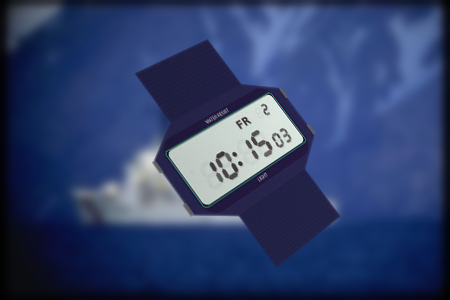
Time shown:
**10:15:03**
